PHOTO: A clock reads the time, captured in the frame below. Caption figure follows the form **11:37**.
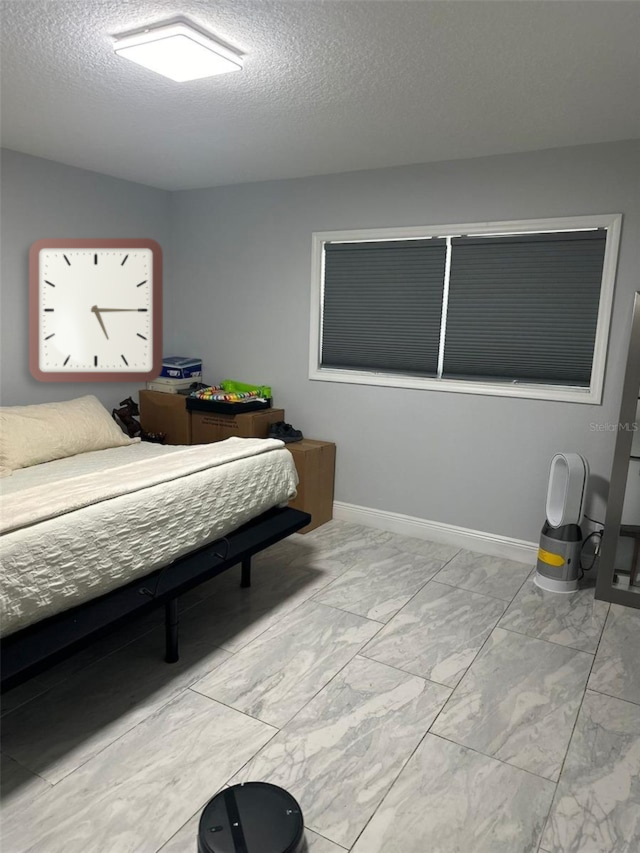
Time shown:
**5:15**
